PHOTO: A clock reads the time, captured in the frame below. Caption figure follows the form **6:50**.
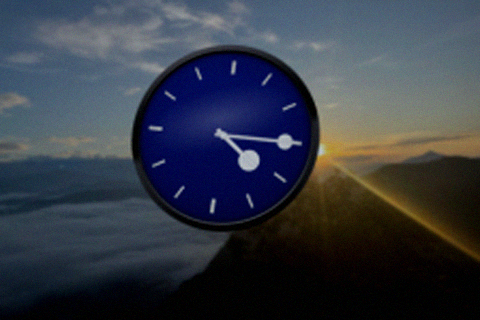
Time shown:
**4:15**
